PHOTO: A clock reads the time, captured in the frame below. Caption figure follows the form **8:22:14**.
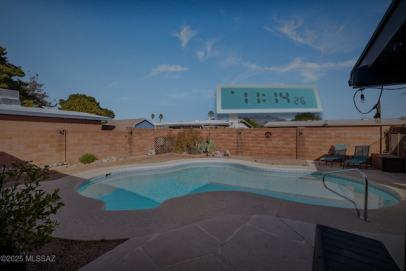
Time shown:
**11:14:26**
